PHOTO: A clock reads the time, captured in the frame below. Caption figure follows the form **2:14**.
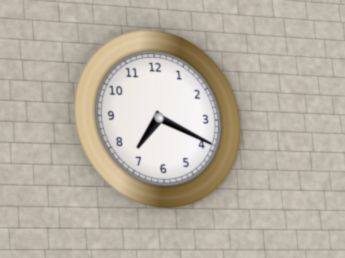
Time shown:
**7:19**
